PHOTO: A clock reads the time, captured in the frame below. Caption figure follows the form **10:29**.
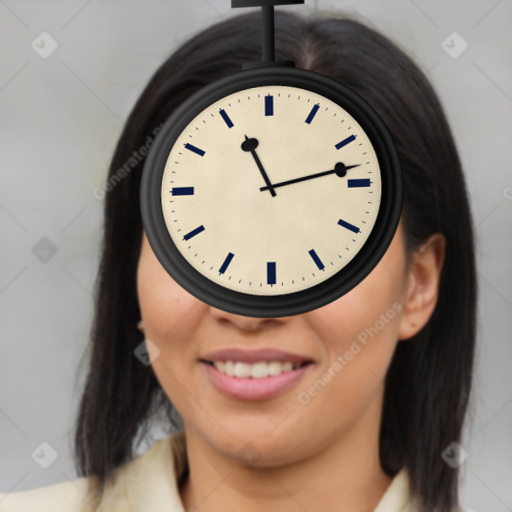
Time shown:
**11:13**
